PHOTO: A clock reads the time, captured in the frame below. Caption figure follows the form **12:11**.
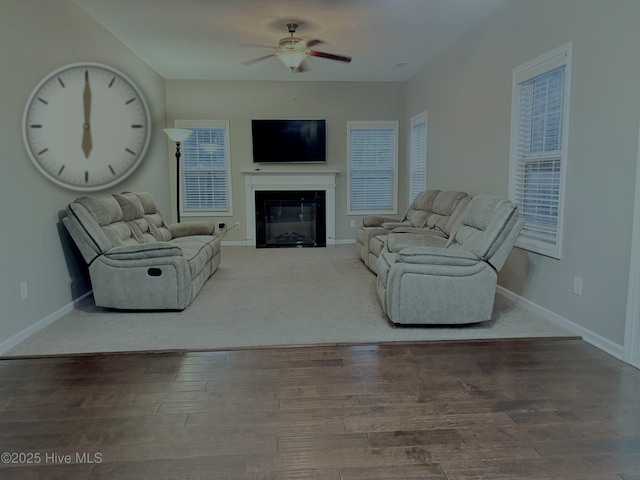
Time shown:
**6:00**
